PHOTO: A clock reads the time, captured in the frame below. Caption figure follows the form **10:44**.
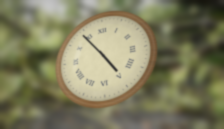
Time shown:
**4:54**
